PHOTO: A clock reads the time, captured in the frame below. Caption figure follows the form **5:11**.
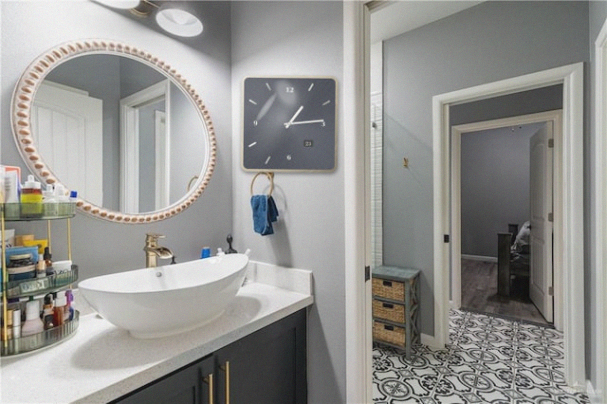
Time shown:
**1:14**
